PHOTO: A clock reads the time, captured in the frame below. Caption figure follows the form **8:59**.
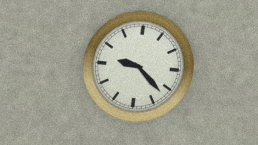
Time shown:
**9:22**
